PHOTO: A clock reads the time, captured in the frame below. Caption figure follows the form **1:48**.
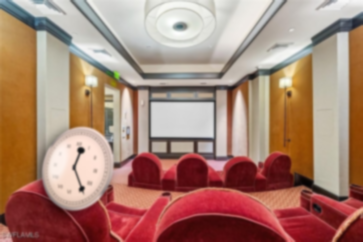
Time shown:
**12:24**
